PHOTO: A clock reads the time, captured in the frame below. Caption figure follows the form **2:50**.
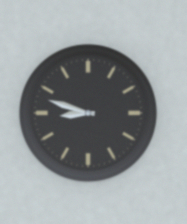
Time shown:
**8:48**
